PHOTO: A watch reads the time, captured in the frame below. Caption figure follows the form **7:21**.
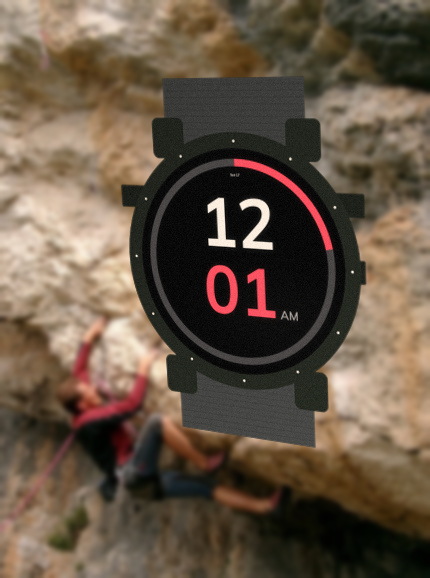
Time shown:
**12:01**
